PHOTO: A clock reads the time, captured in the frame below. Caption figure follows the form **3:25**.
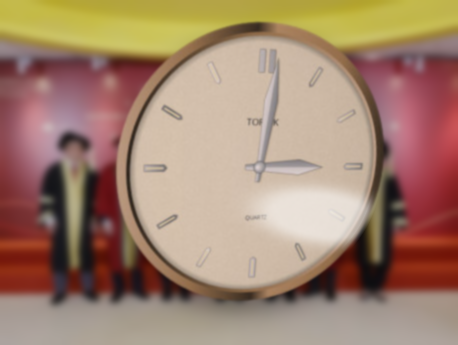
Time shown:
**3:01**
